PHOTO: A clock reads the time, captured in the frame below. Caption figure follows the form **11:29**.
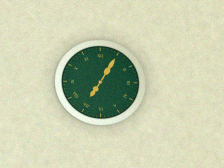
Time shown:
**7:05**
